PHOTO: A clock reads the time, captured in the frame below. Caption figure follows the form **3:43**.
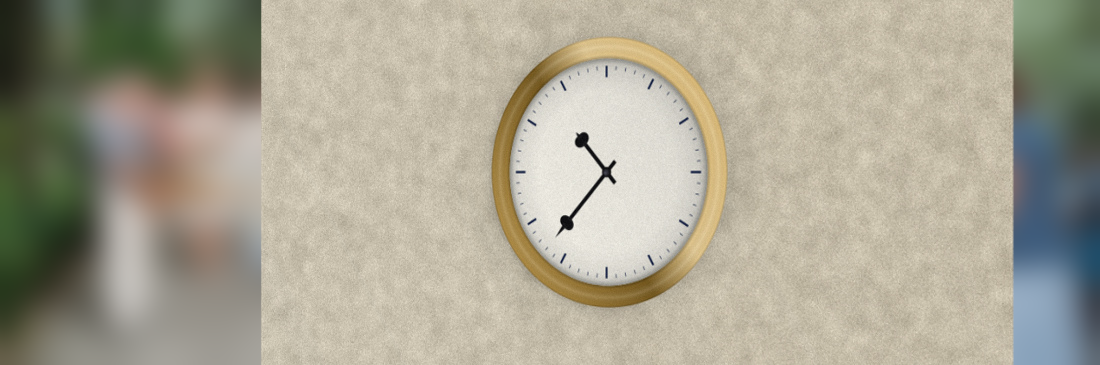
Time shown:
**10:37**
